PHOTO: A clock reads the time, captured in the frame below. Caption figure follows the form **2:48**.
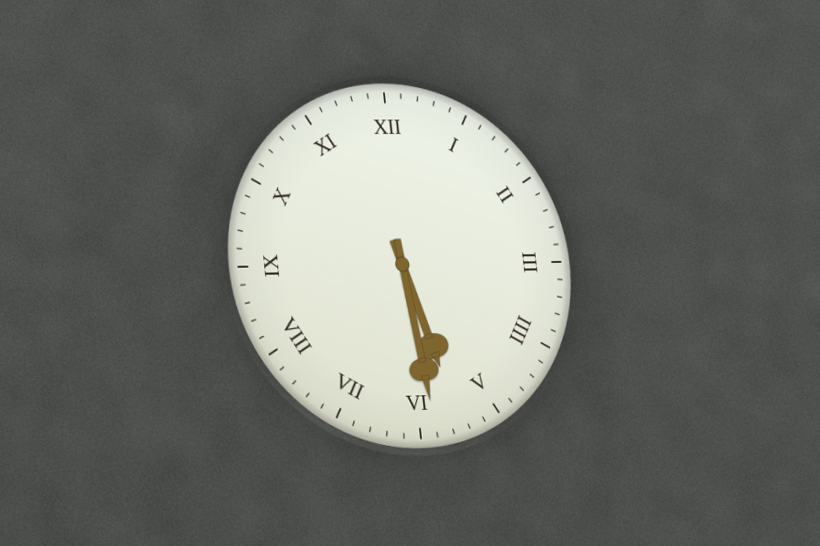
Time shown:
**5:29**
